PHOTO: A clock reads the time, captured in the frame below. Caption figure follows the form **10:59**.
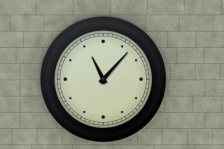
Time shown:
**11:07**
